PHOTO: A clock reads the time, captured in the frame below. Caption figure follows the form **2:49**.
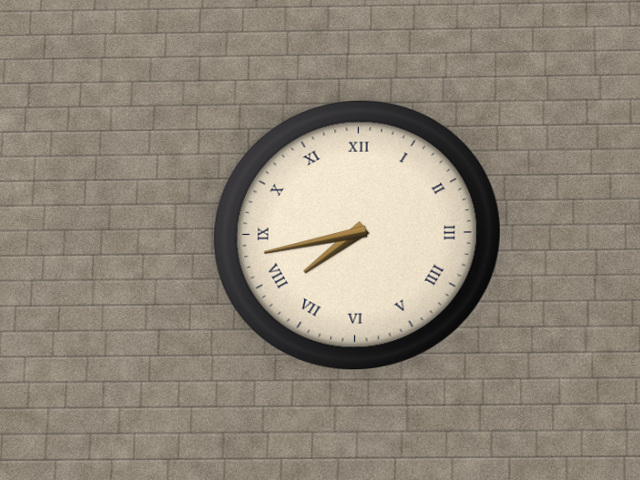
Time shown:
**7:43**
